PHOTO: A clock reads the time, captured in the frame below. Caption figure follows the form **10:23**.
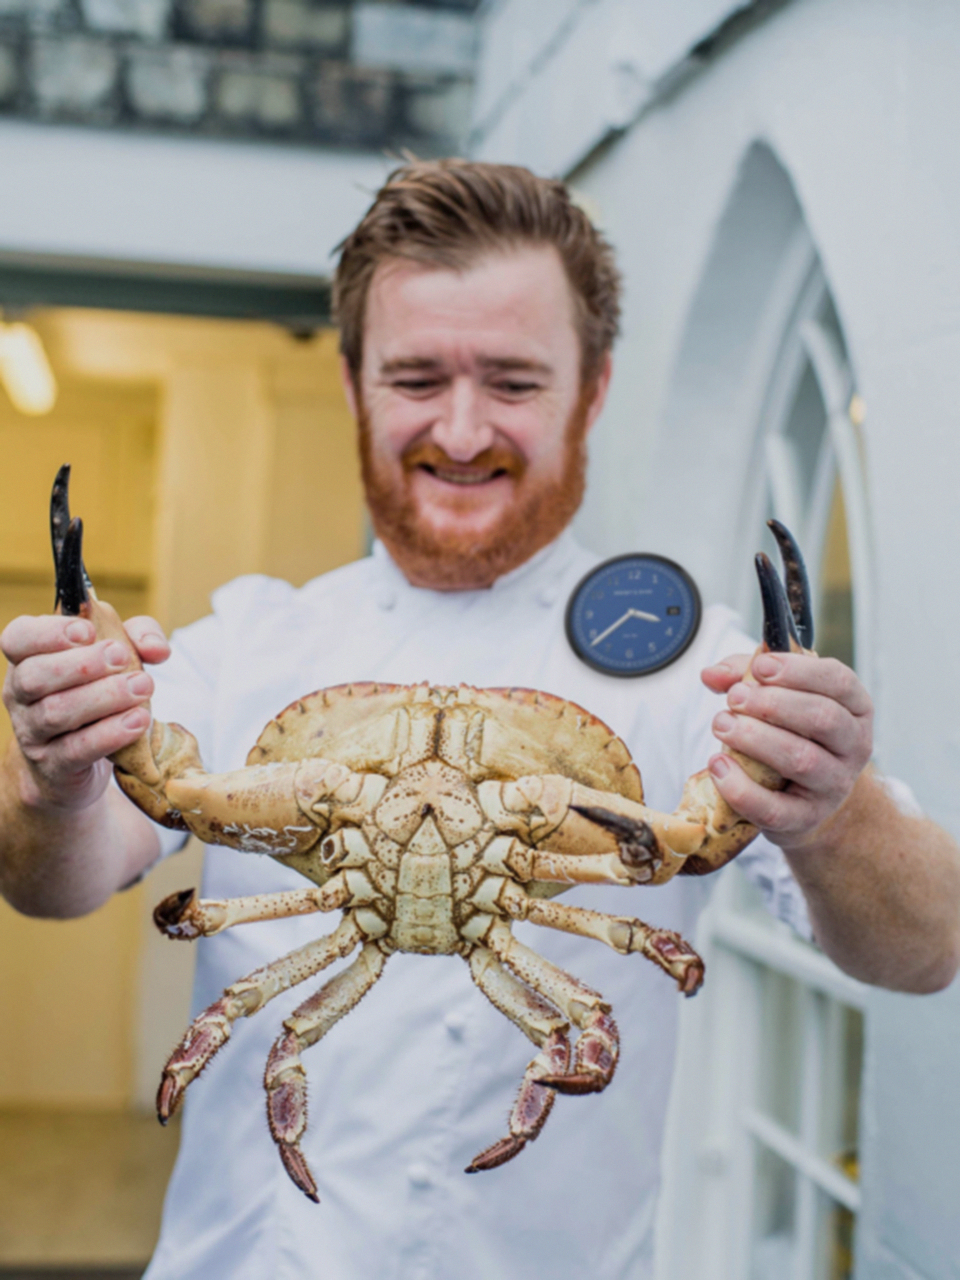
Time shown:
**3:38**
